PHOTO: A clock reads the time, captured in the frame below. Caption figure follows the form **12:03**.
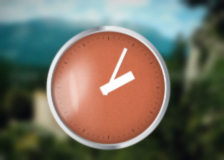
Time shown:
**2:04**
